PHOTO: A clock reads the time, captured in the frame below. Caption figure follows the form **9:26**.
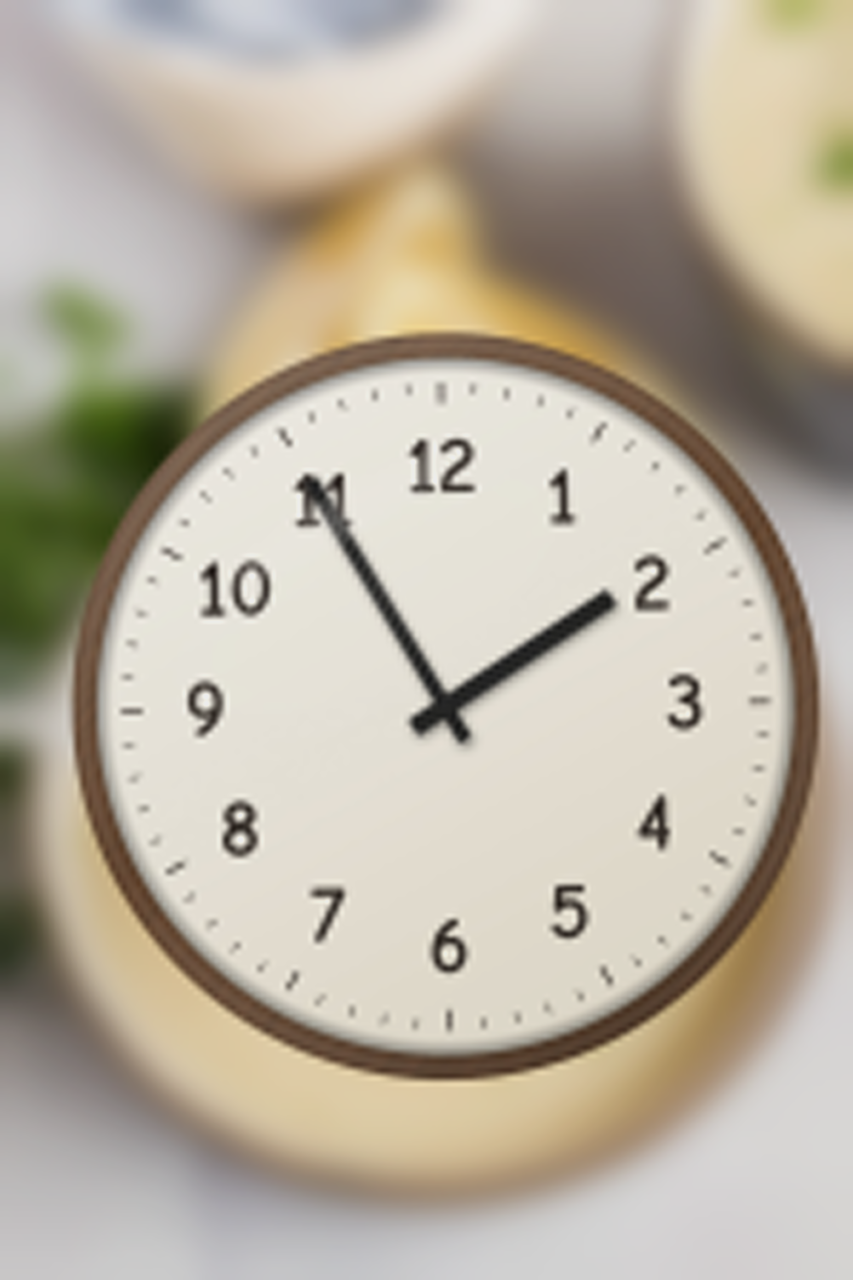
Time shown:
**1:55**
